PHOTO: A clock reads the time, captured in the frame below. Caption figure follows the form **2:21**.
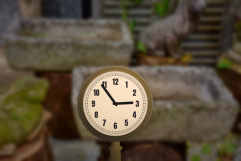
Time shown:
**2:54**
